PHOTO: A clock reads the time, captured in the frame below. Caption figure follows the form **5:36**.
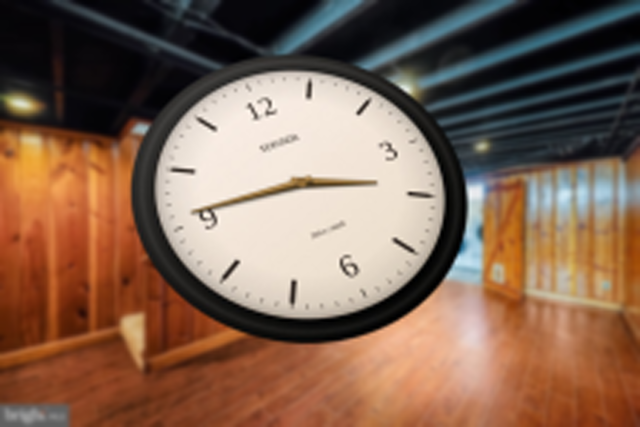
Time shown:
**3:46**
